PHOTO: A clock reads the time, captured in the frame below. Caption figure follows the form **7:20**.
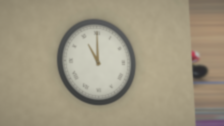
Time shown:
**11:00**
